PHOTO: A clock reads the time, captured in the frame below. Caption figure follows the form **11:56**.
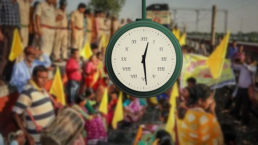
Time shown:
**12:29**
